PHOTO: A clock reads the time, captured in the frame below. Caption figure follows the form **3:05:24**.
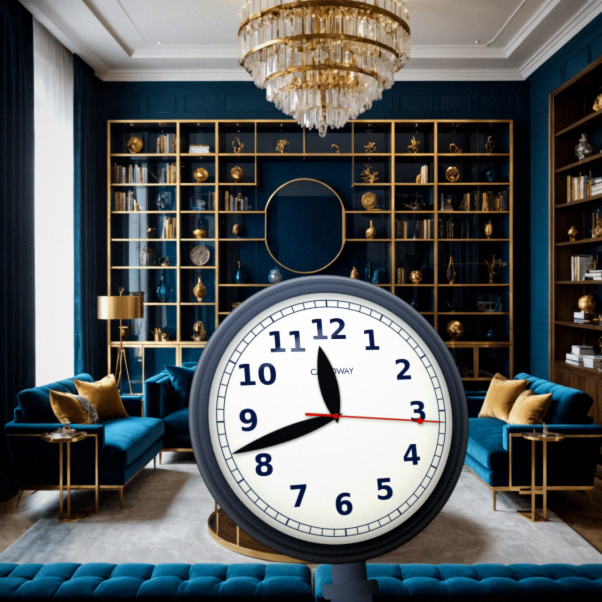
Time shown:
**11:42:16**
